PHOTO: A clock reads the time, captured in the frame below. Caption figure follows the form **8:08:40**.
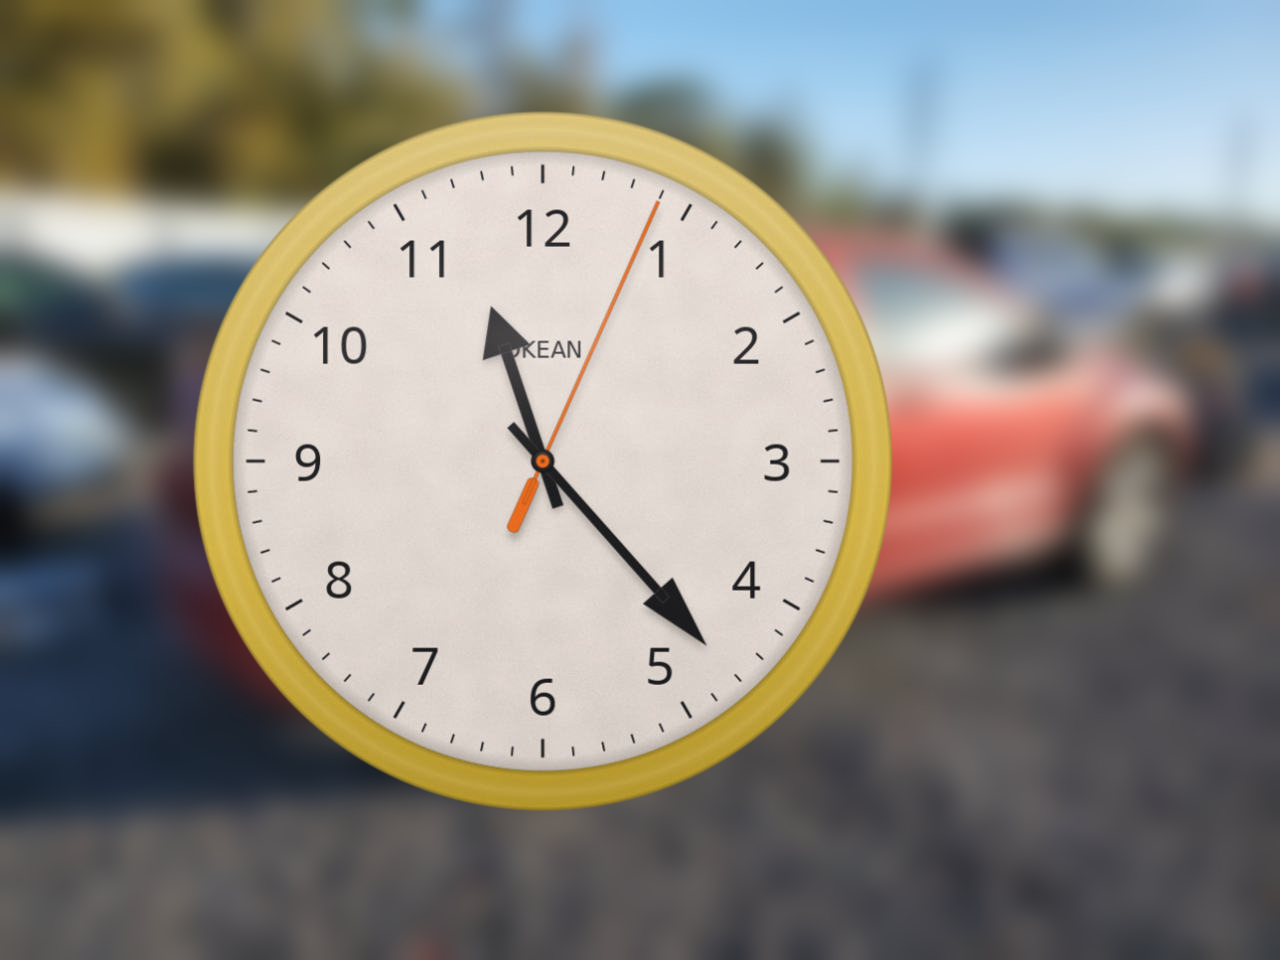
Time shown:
**11:23:04**
